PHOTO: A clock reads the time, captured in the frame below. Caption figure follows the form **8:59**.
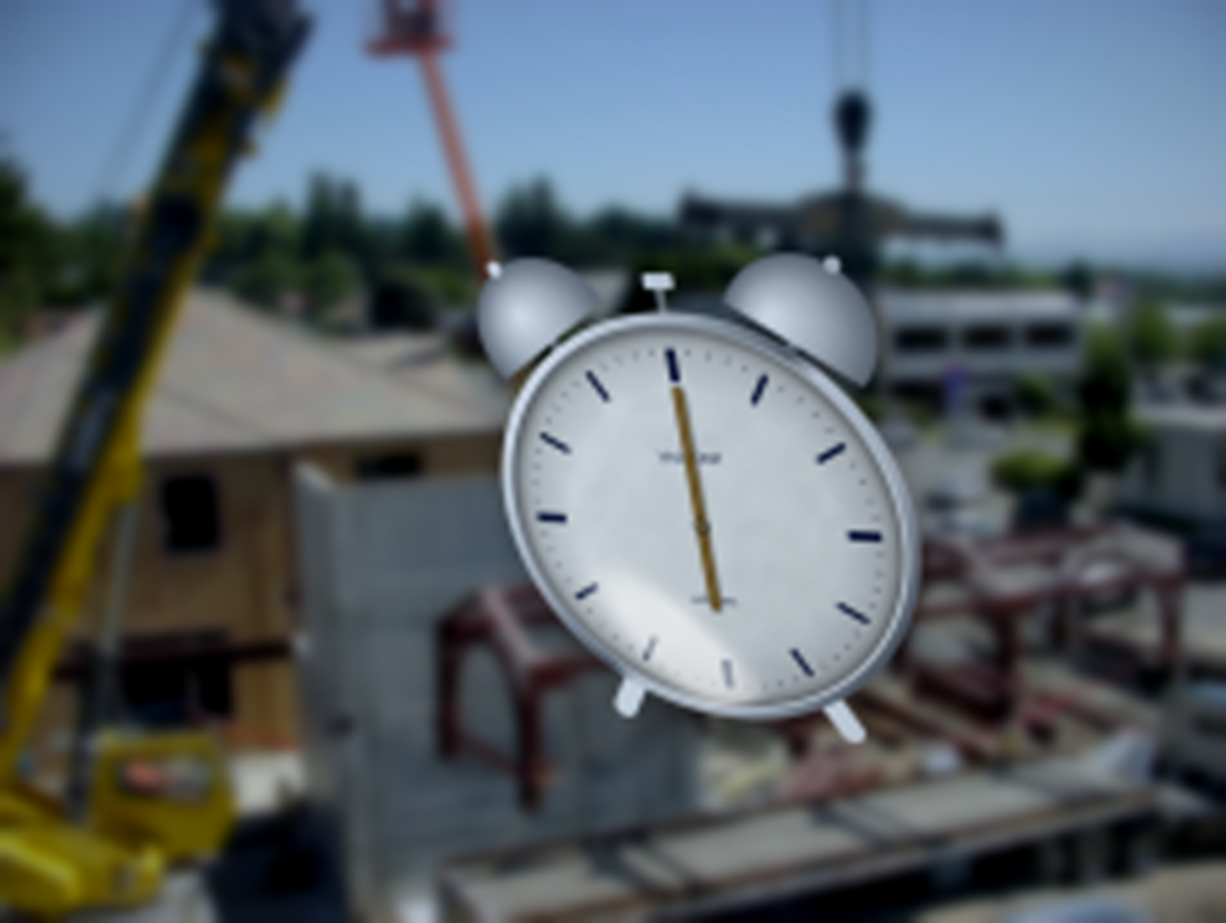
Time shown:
**6:00**
